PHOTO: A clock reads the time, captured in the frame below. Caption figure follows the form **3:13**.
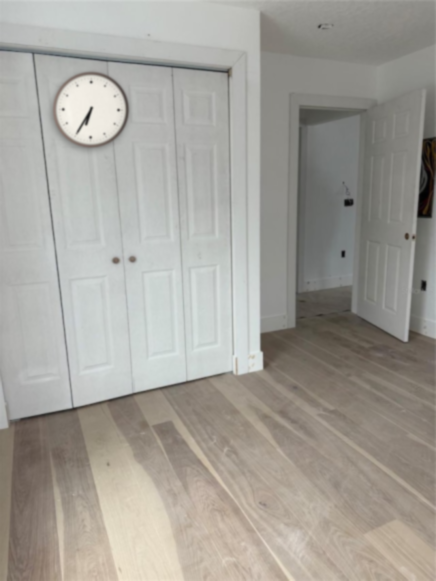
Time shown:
**6:35**
